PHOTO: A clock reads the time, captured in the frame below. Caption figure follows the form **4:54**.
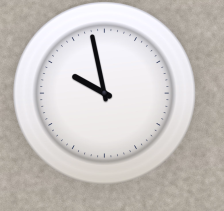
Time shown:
**9:58**
